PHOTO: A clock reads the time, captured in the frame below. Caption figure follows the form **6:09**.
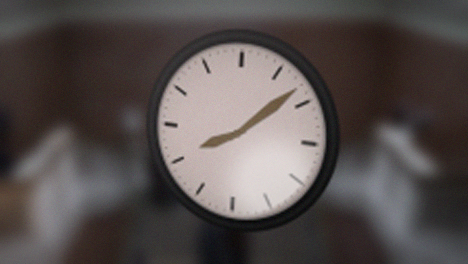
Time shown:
**8:08**
